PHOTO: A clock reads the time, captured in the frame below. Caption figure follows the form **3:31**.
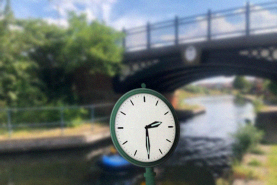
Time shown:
**2:30**
